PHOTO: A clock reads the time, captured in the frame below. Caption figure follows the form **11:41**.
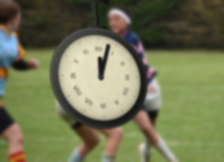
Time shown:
**12:03**
